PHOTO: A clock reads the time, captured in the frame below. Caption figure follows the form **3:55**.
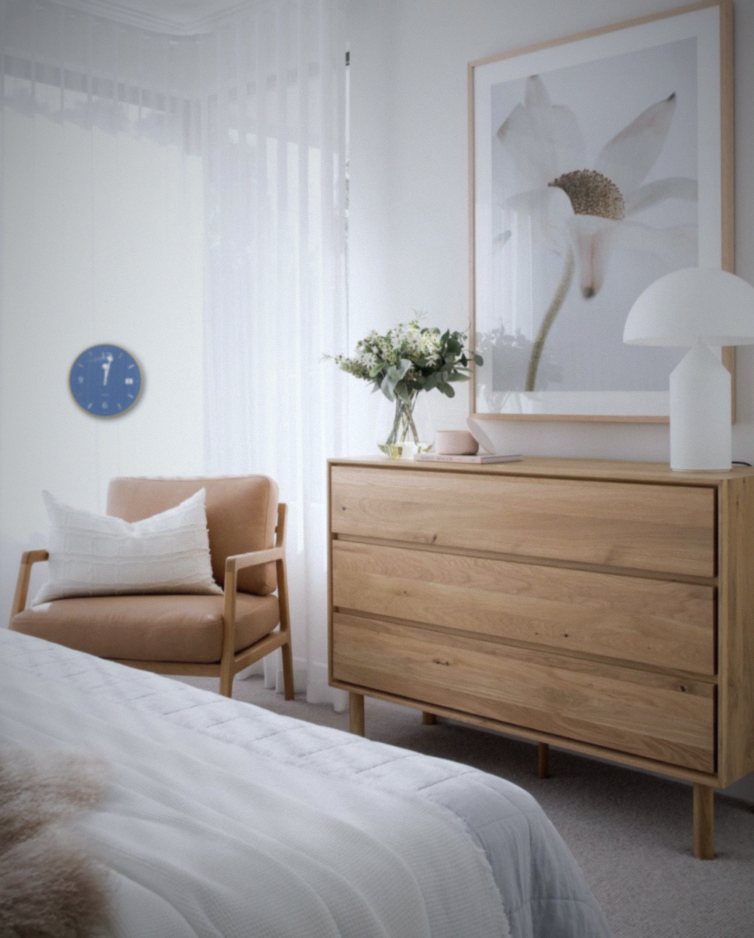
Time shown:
**12:02**
